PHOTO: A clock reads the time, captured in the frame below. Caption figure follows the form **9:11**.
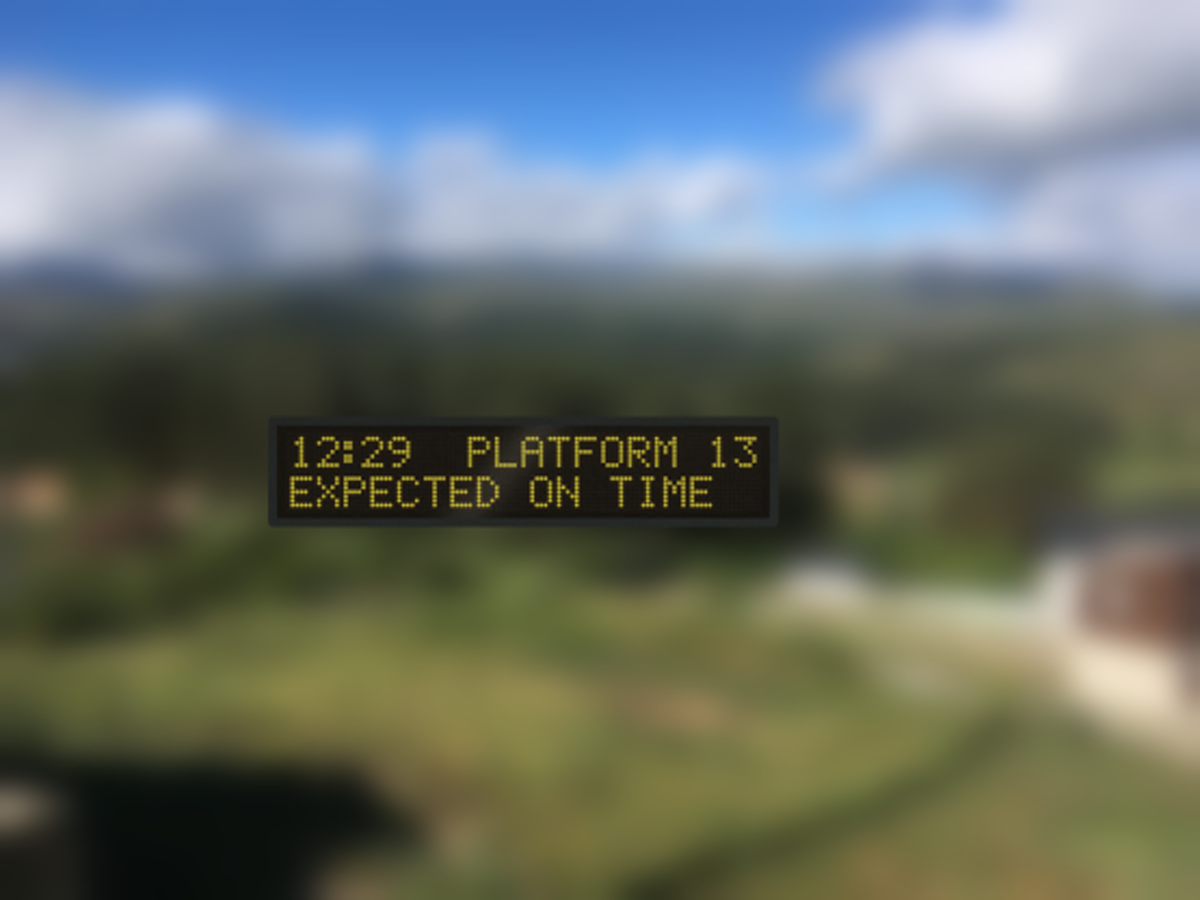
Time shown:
**12:29**
